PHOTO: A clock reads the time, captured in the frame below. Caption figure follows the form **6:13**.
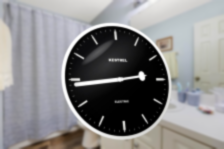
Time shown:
**2:44**
